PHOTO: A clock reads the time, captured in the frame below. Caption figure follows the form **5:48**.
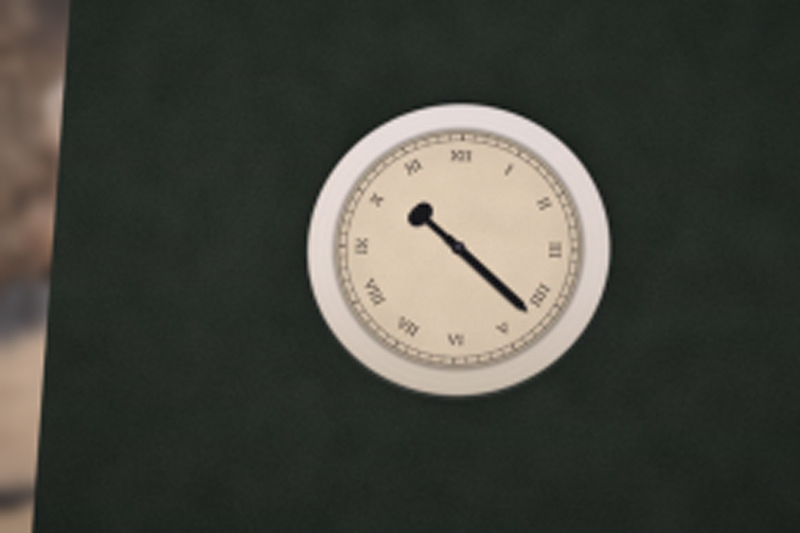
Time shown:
**10:22**
